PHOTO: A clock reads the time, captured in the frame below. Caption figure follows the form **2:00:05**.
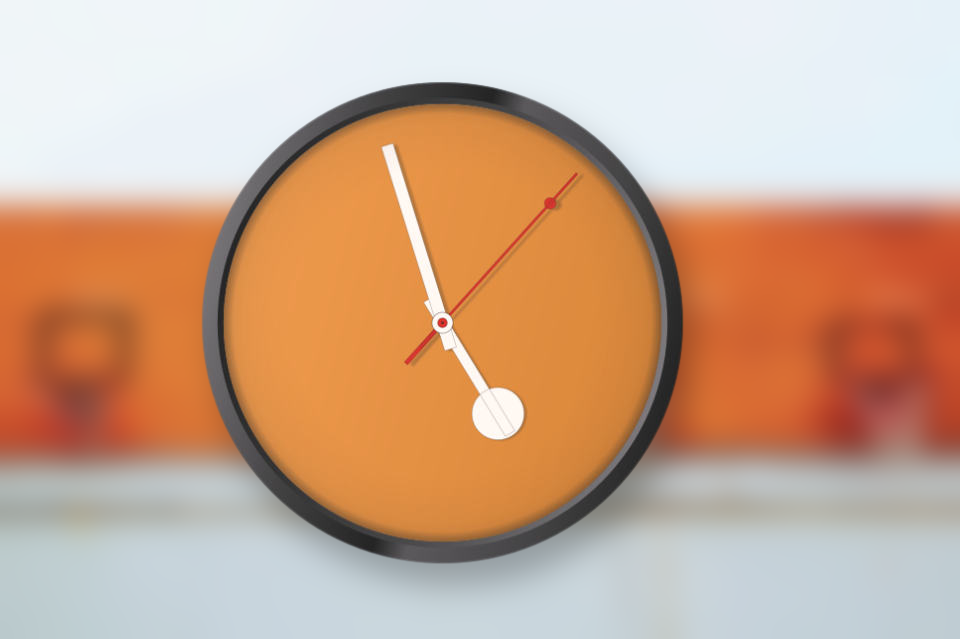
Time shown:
**4:57:07**
